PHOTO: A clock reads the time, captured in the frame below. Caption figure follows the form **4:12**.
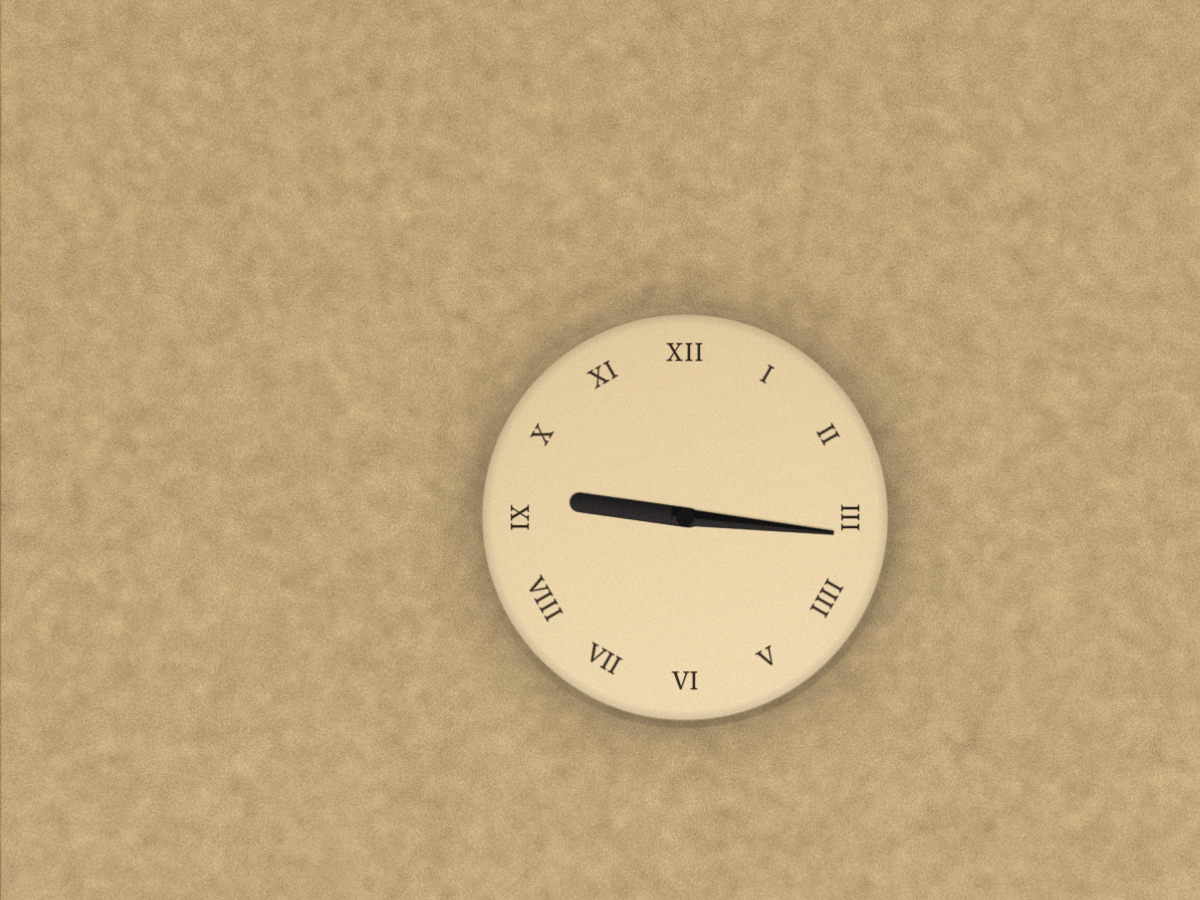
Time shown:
**9:16**
